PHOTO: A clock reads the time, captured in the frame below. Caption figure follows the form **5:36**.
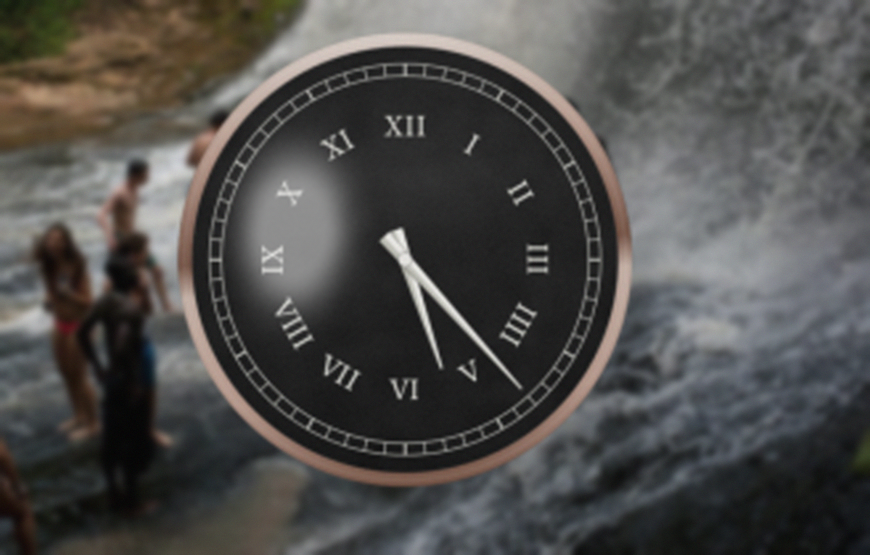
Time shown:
**5:23**
